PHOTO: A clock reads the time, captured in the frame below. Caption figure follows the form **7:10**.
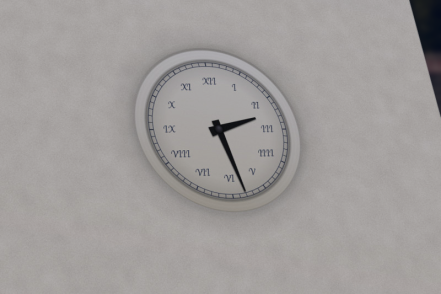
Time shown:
**2:28**
